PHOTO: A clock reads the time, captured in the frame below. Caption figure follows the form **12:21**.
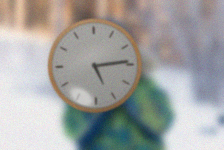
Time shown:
**5:14**
